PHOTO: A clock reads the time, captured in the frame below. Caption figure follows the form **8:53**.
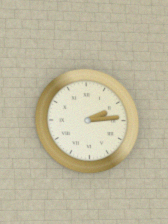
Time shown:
**2:14**
